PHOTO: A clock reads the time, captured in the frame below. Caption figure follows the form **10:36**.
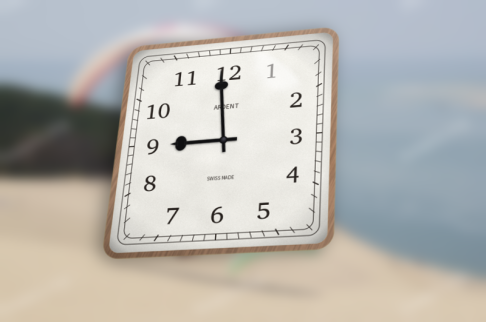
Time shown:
**8:59**
